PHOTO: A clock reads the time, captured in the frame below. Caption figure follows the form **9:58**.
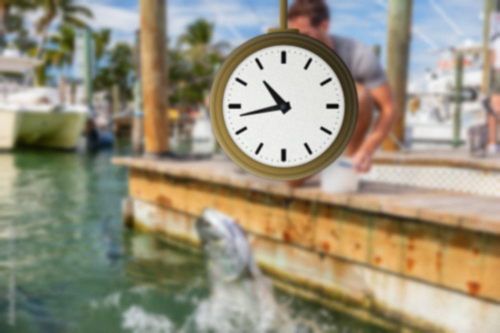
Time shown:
**10:43**
